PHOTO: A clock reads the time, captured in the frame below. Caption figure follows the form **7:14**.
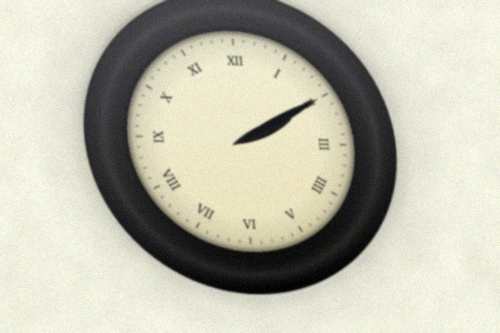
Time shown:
**2:10**
